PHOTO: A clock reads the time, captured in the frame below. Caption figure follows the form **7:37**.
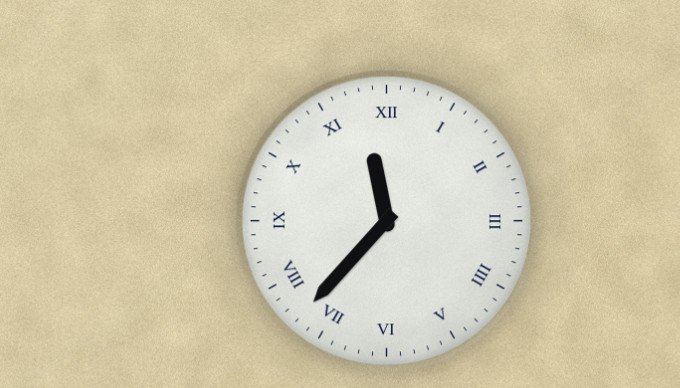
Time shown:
**11:37**
